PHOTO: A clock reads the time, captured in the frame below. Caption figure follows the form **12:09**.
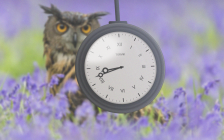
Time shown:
**8:42**
